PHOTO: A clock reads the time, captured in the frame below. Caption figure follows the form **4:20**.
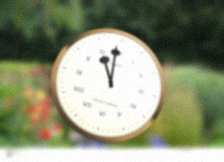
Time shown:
**10:59**
